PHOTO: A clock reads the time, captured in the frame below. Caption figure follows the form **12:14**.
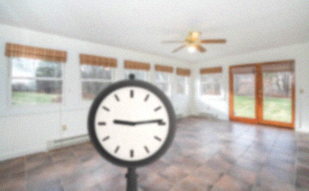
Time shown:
**9:14**
